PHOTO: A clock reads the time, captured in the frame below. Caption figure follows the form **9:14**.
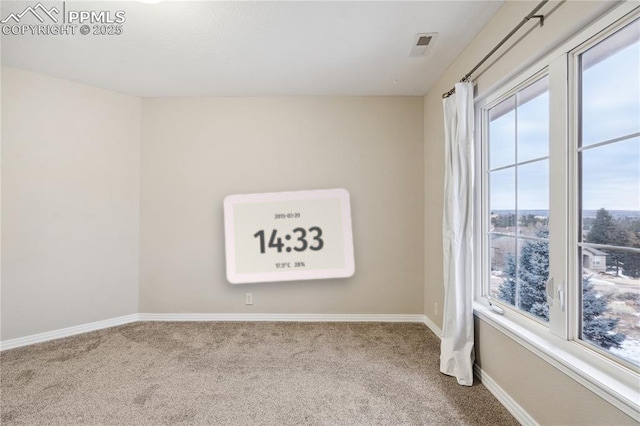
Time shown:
**14:33**
